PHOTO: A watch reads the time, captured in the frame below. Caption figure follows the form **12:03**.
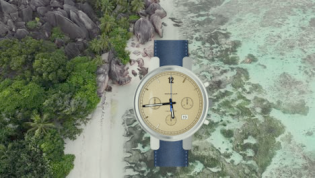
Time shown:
**5:44**
